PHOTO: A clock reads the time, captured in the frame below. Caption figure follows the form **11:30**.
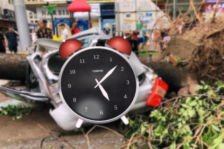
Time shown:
**5:08**
